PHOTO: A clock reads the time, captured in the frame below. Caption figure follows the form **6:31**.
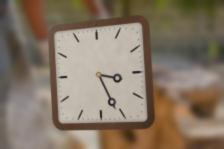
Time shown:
**3:26**
